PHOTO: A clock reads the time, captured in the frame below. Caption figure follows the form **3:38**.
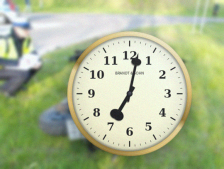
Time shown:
**7:02**
